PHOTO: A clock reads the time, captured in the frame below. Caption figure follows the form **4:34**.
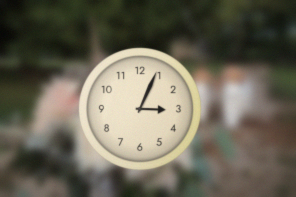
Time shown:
**3:04**
